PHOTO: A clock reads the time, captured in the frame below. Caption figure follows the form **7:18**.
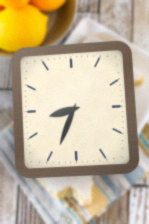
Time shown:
**8:34**
